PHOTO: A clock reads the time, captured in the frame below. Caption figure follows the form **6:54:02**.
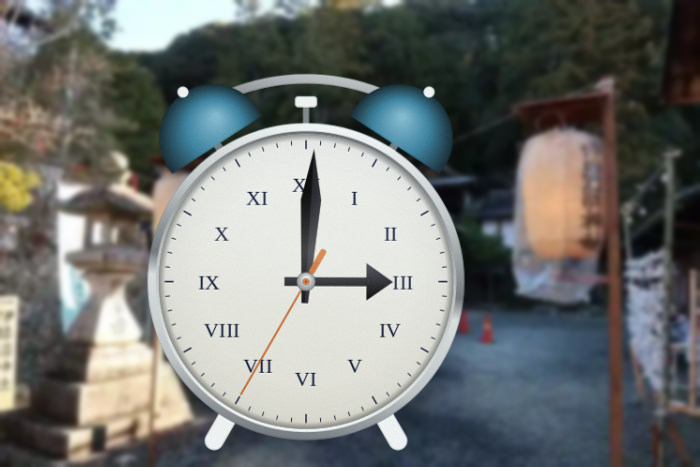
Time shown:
**3:00:35**
